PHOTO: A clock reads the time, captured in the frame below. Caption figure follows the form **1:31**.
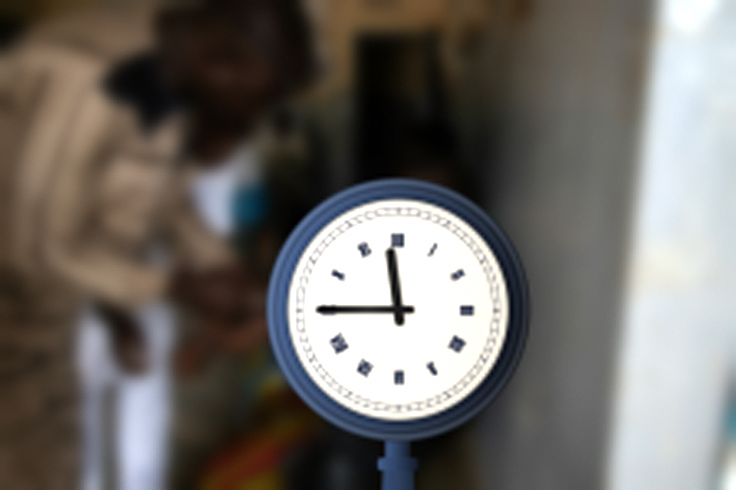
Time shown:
**11:45**
